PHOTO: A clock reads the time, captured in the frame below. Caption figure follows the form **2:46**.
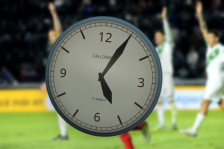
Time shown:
**5:05**
